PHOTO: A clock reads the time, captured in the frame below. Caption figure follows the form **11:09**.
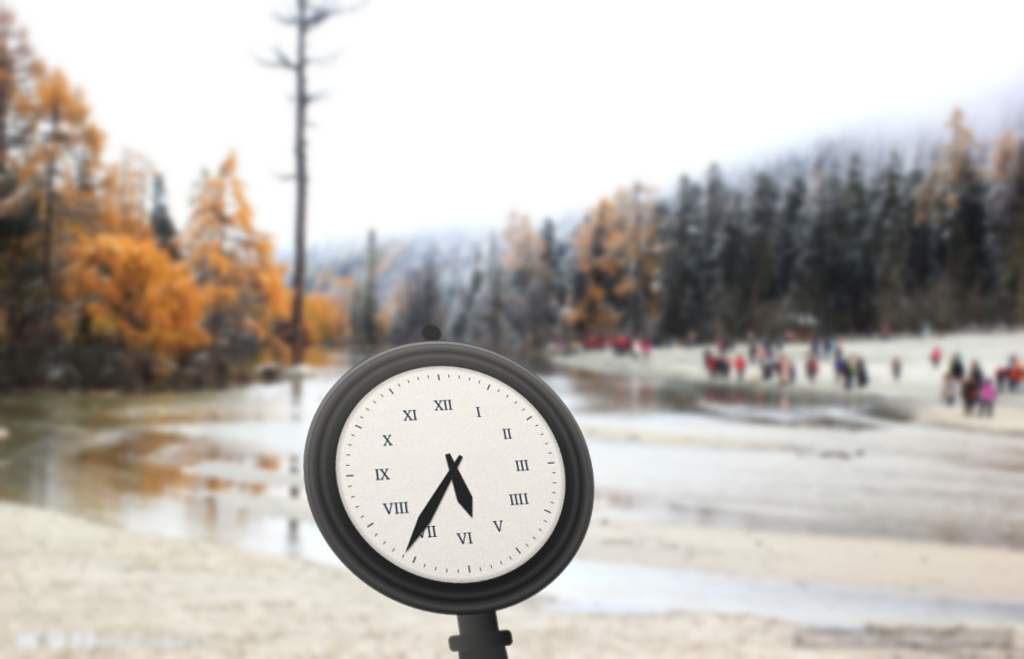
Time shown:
**5:36**
